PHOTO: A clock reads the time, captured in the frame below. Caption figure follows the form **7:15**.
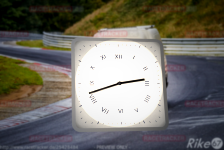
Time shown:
**2:42**
